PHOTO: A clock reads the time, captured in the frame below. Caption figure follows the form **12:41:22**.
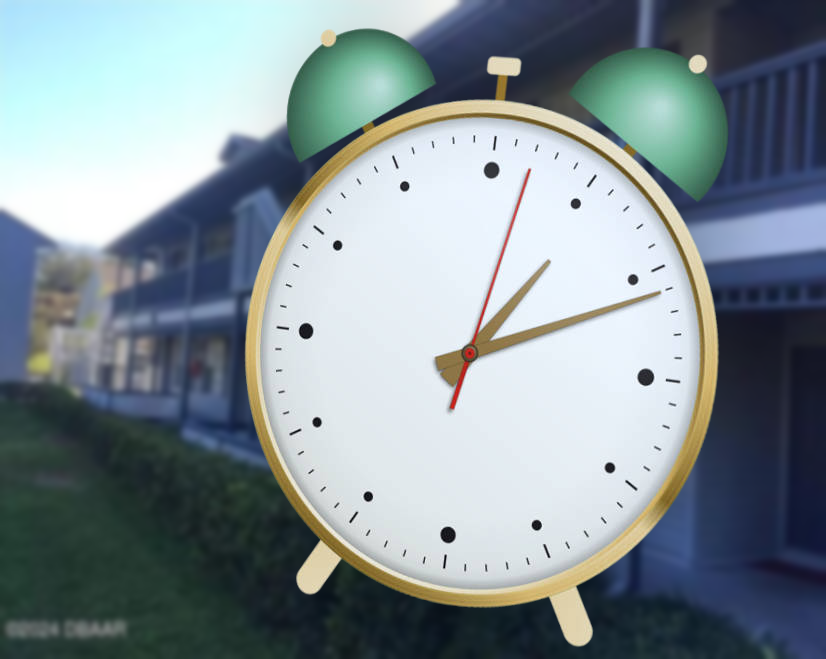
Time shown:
**1:11:02**
